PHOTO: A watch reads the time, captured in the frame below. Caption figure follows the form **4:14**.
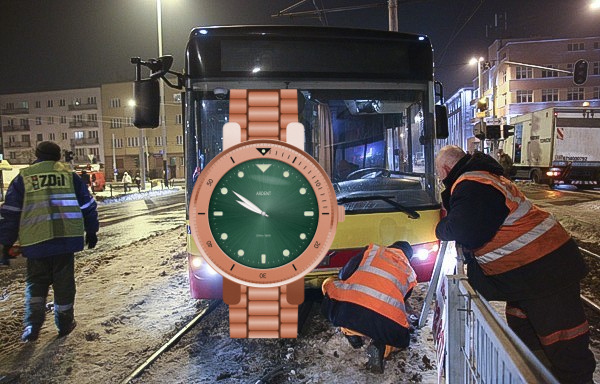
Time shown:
**9:51**
